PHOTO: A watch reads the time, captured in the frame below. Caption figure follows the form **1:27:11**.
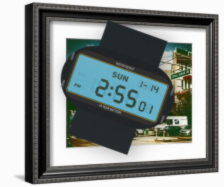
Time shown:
**2:55:01**
